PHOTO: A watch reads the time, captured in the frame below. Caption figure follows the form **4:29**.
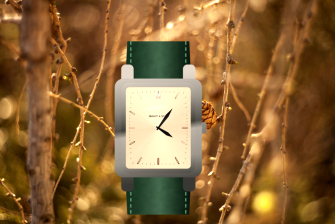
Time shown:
**4:06**
